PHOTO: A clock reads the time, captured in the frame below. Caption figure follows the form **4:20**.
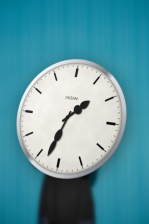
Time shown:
**1:33**
